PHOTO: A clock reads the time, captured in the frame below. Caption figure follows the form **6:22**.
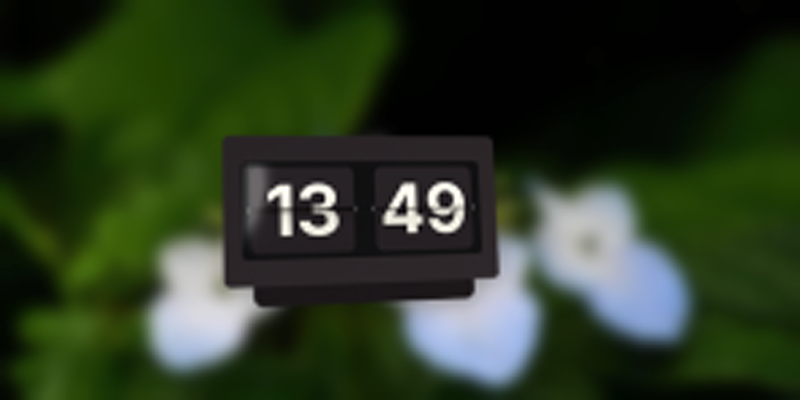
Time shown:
**13:49**
